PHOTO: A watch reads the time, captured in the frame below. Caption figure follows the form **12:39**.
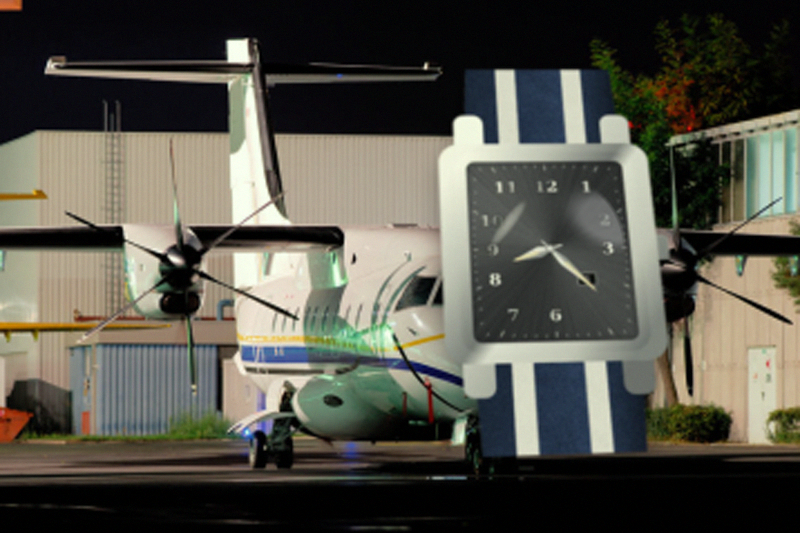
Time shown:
**8:23**
